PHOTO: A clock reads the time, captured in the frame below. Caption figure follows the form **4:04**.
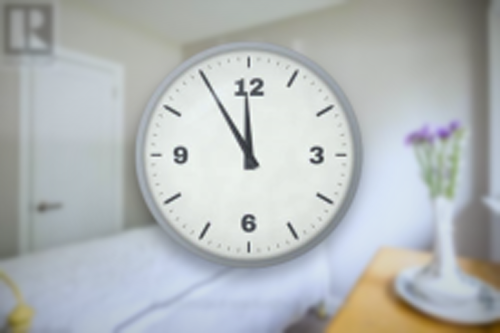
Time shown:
**11:55**
